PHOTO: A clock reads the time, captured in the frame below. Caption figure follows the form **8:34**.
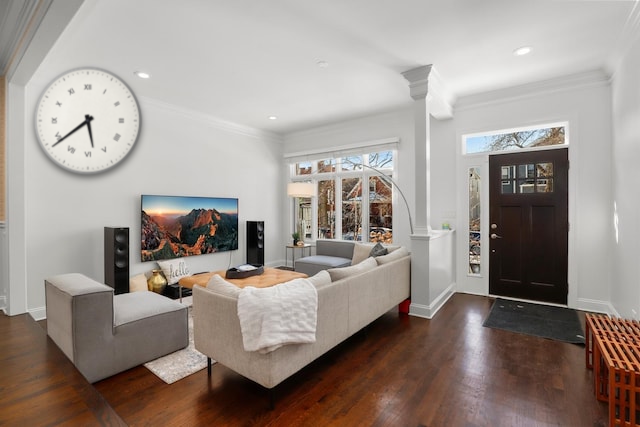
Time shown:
**5:39**
